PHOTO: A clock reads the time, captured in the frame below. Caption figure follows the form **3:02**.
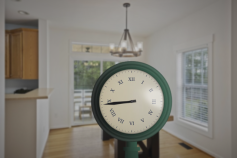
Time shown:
**8:44**
